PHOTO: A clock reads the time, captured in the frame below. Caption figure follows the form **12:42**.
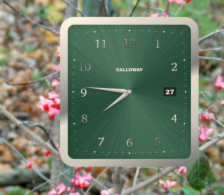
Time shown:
**7:46**
